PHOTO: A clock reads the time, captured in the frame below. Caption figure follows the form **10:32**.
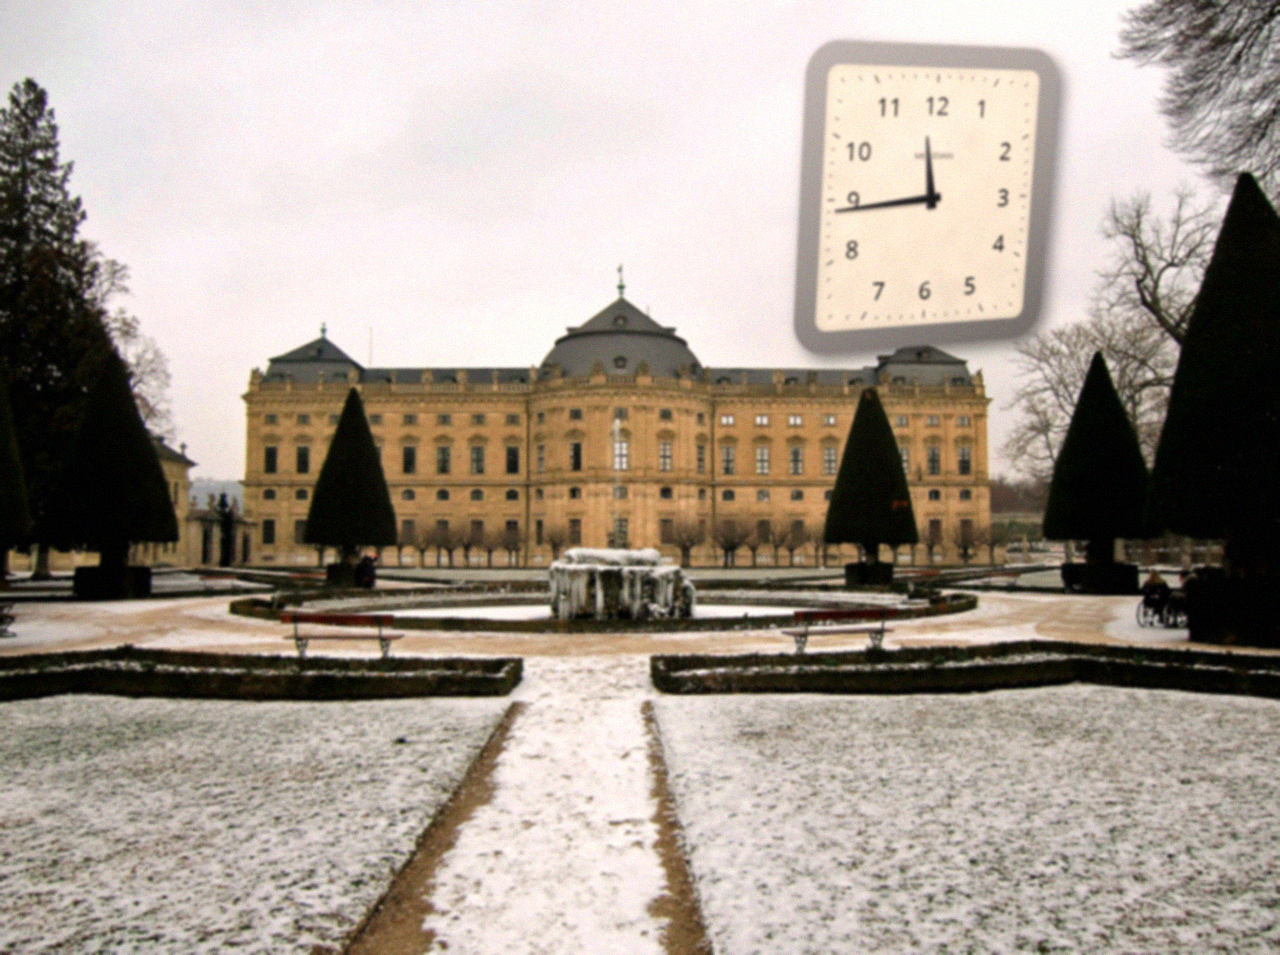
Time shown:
**11:44**
